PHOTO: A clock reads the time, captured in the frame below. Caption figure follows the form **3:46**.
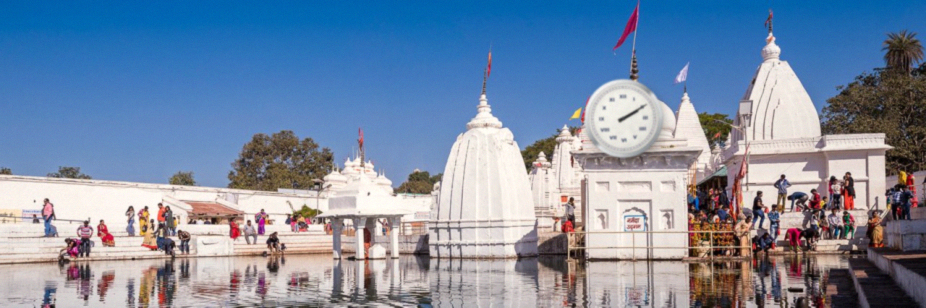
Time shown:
**2:10**
